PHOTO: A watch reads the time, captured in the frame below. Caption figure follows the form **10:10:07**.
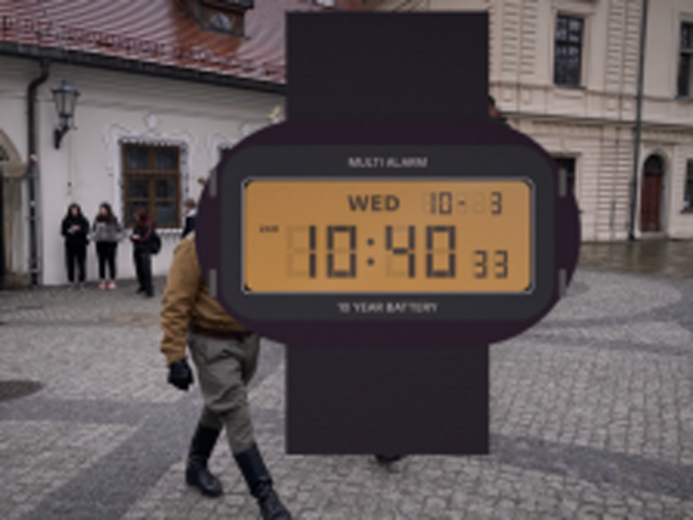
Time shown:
**10:40:33**
